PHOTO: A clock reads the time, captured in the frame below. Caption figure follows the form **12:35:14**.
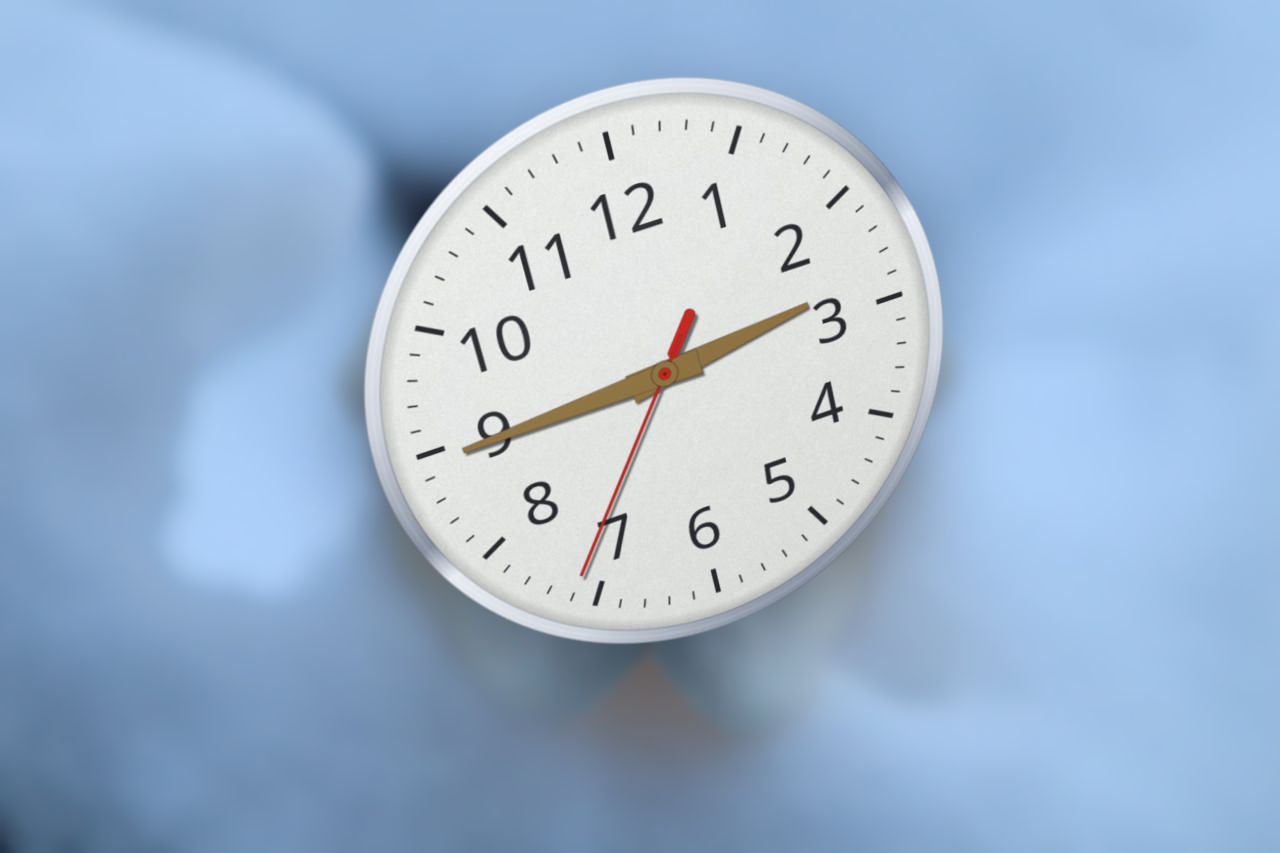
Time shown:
**2:44:36**
